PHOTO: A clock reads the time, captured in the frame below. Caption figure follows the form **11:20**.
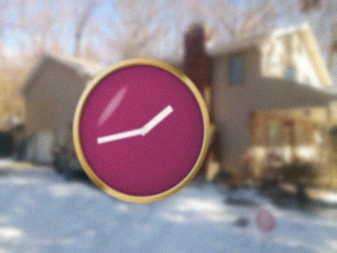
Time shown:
**1:43**
